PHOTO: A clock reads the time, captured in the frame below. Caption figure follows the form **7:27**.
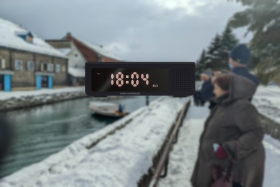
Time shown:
**18:04**
